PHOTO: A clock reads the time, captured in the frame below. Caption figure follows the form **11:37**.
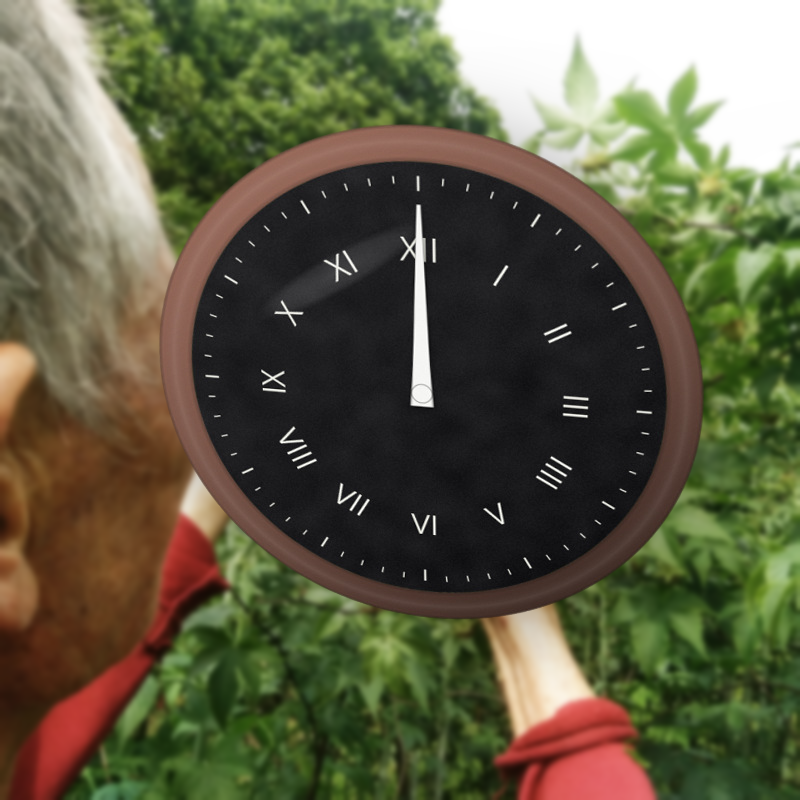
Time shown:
**12:00**
